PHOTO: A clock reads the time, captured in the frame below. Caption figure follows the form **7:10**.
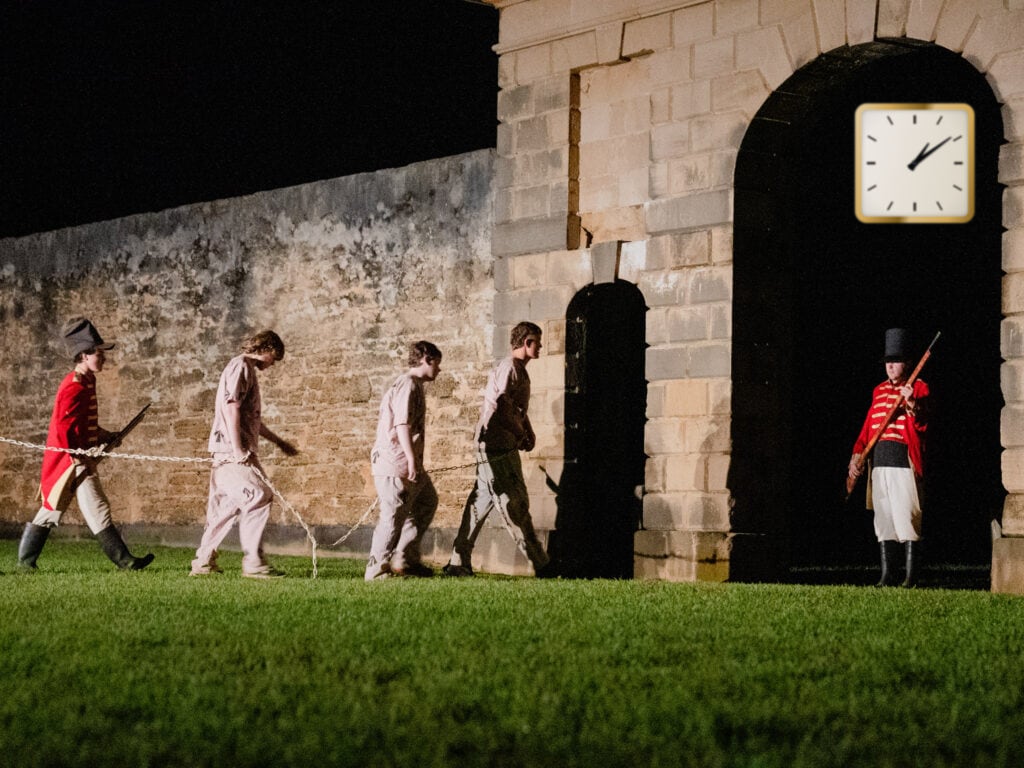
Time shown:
**1:09**
